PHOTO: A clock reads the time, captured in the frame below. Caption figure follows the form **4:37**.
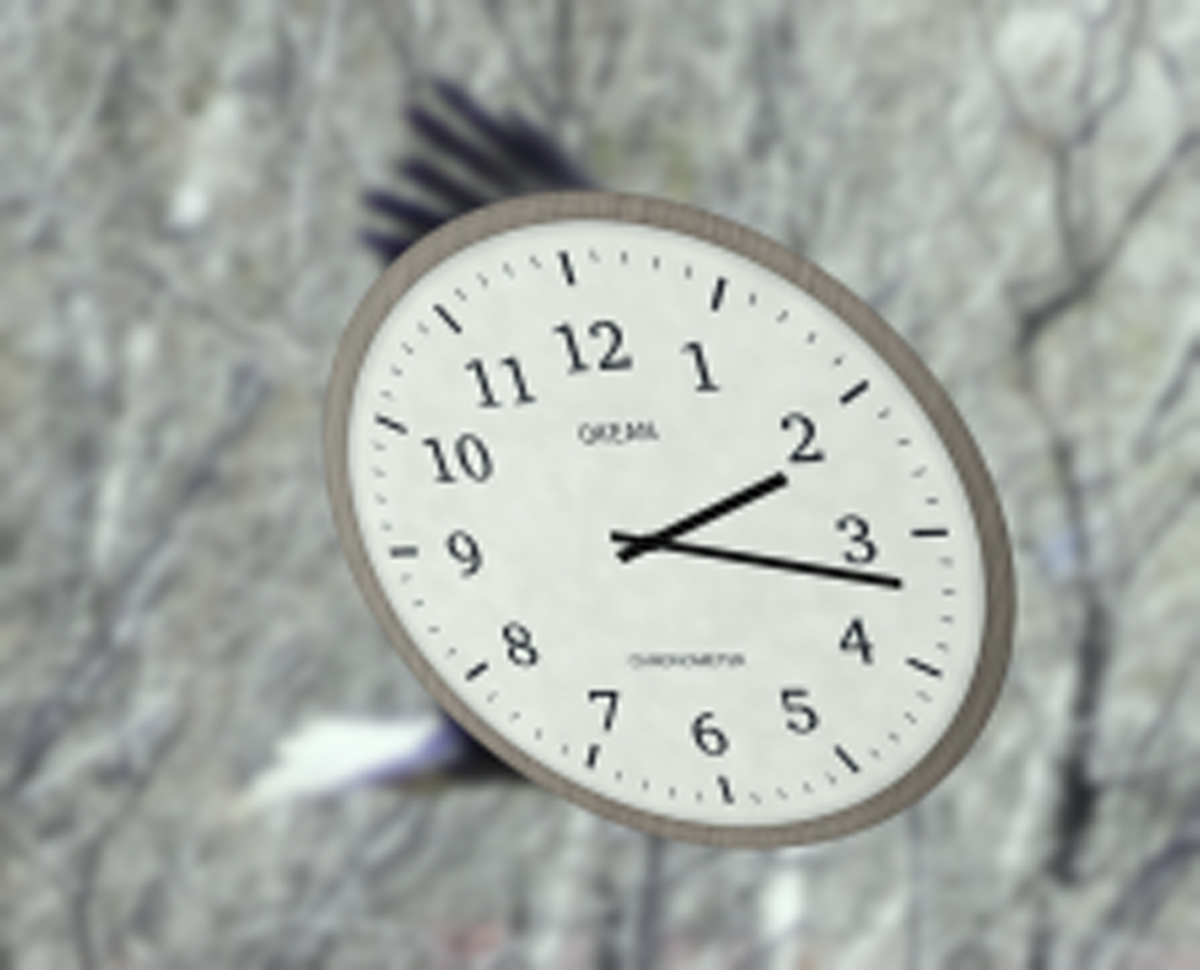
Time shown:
**2:17**
